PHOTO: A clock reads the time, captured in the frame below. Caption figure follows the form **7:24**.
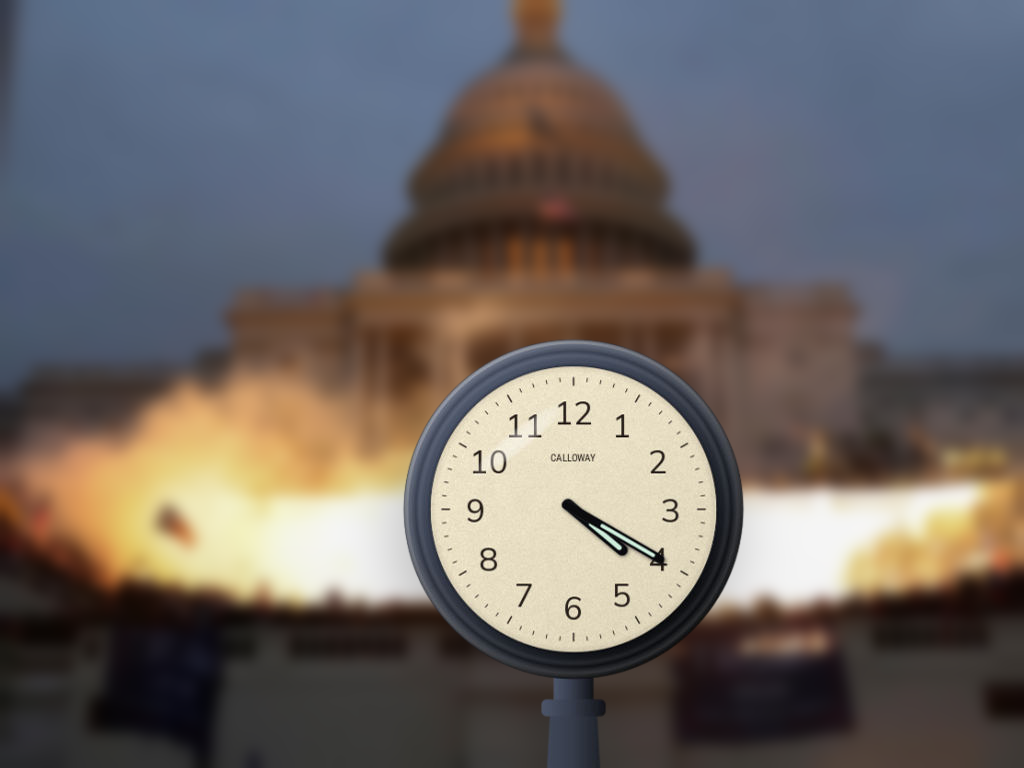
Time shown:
**4:20**
